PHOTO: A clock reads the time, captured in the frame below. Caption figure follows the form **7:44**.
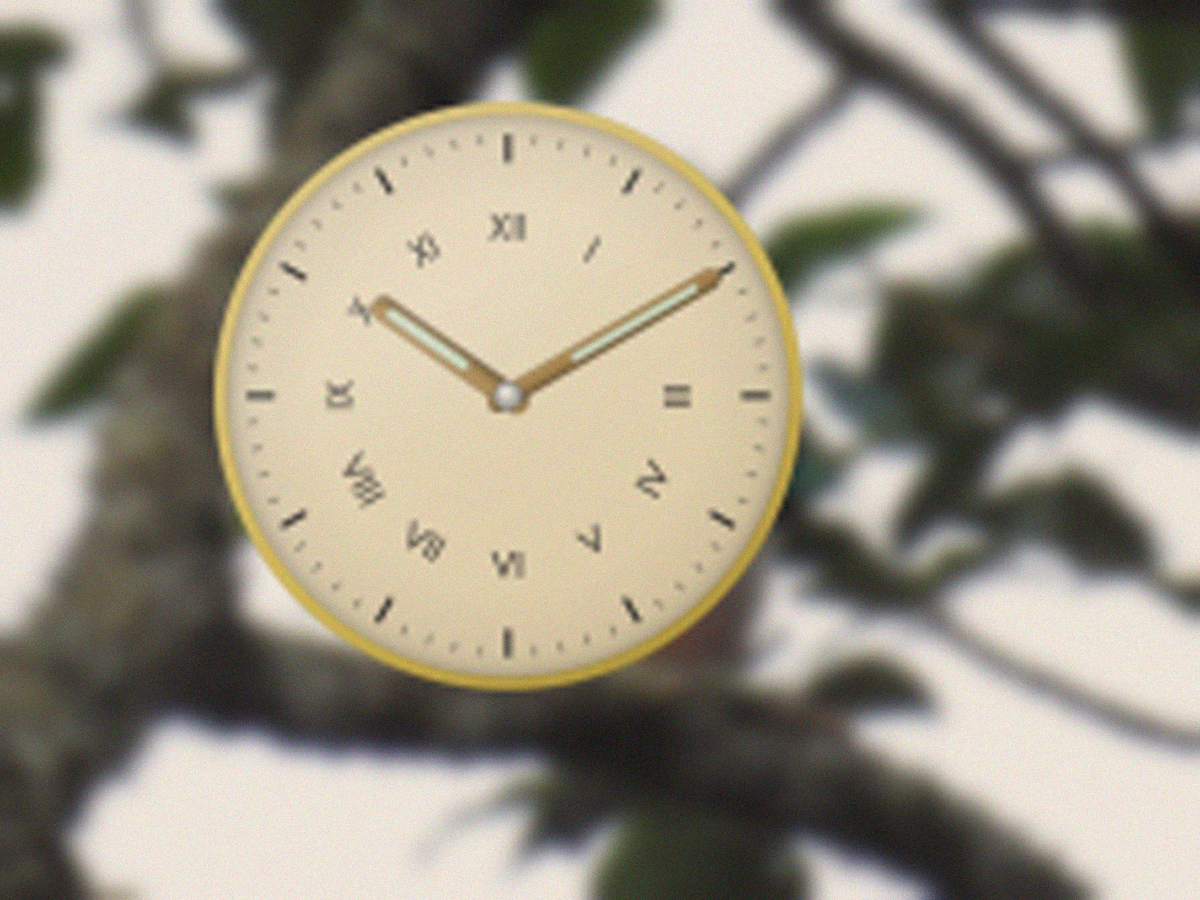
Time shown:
**10:10**
